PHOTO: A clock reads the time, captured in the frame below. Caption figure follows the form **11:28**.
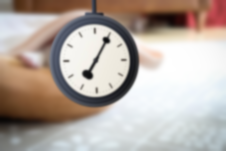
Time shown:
**7:05**
